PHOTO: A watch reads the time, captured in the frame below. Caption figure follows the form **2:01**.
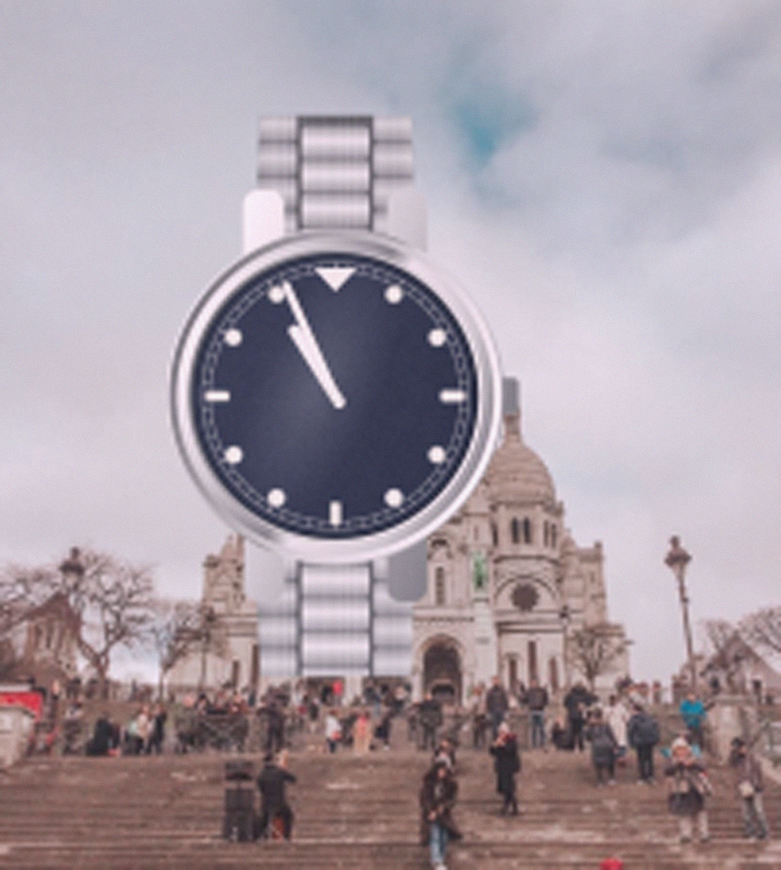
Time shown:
**10:56**
